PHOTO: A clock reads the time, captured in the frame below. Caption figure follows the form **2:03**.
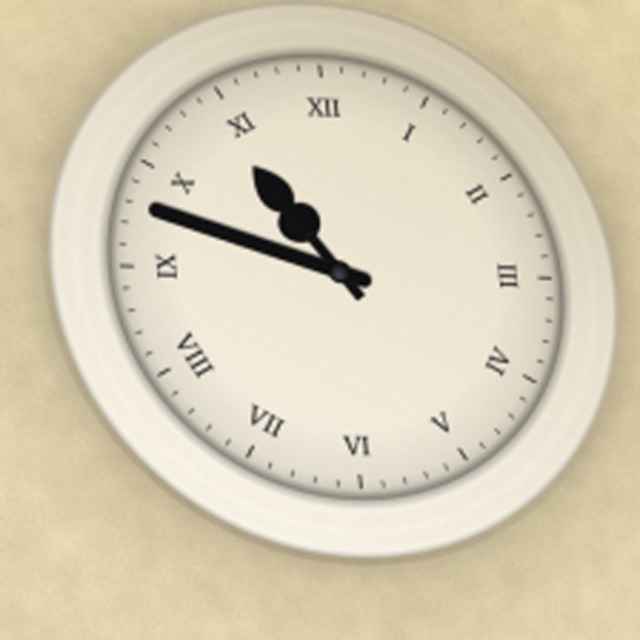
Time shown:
**10:48**
